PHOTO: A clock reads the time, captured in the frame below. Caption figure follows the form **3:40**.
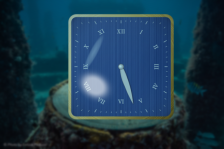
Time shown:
**5:27**
